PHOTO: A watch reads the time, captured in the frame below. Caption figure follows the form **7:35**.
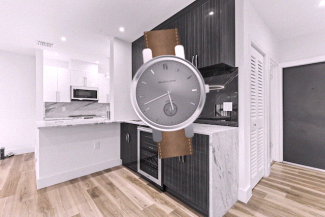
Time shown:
**5:42**
